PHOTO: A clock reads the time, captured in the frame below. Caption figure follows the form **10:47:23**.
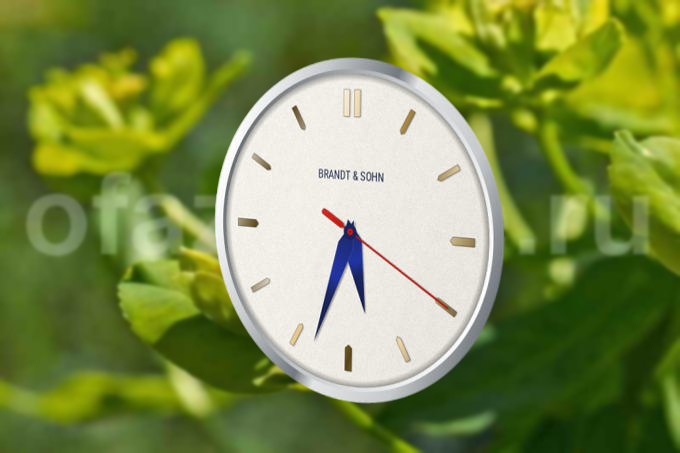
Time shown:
**5:33:20**
